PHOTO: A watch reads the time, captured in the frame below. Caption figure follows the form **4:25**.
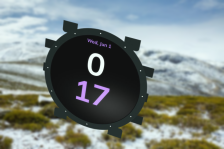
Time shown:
**0:17**
